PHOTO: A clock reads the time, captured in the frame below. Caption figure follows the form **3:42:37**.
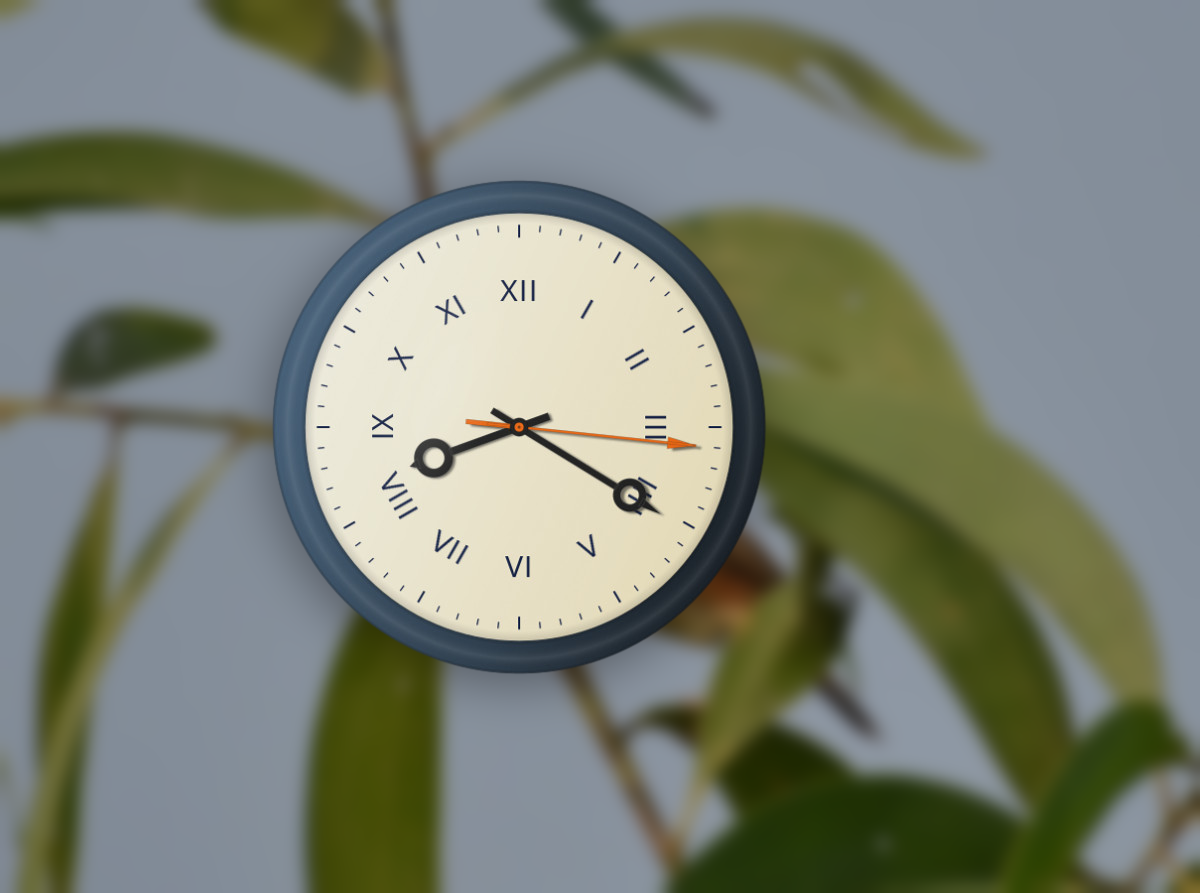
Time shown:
**8:20:16**
